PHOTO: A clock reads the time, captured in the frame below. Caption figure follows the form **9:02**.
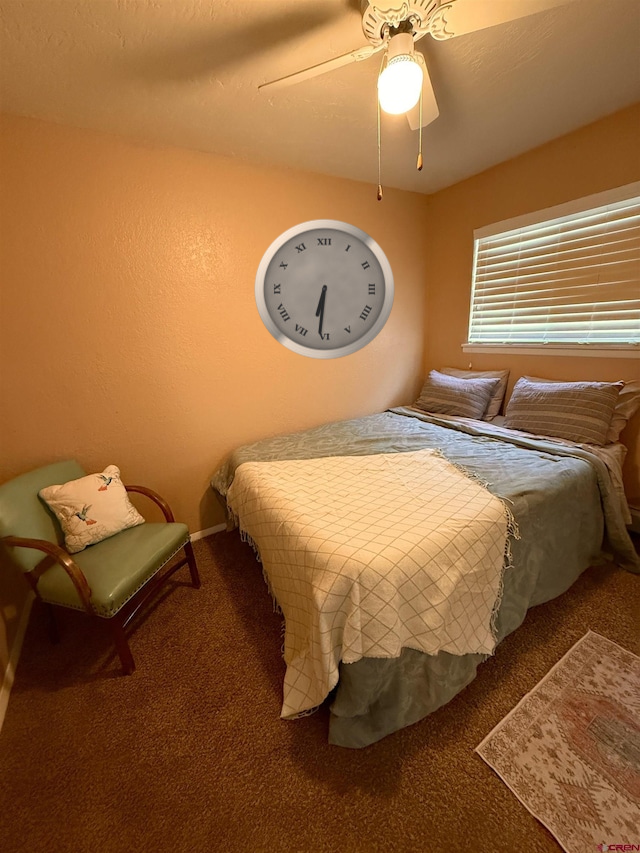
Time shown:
**6:31**
